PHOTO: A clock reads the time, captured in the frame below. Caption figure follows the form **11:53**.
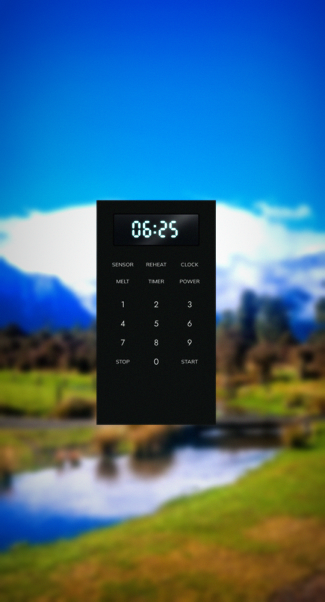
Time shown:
**6:25**
